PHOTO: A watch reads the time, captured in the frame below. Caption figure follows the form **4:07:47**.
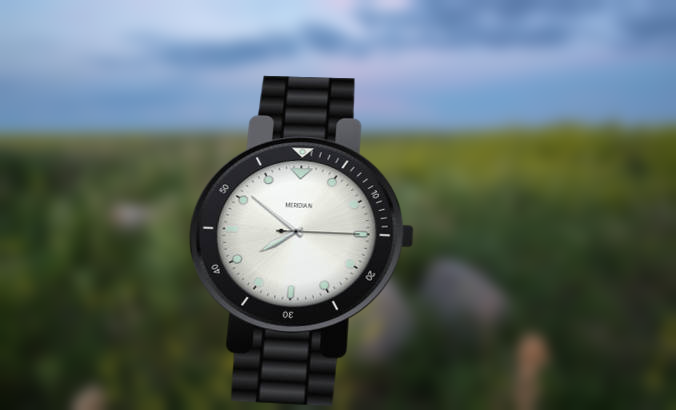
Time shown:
**7:51:15**
